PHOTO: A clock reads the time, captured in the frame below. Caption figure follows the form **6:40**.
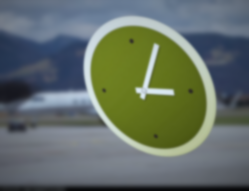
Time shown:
**3:05**
